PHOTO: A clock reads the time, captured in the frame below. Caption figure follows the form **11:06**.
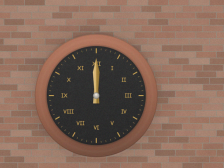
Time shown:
**12:00**
